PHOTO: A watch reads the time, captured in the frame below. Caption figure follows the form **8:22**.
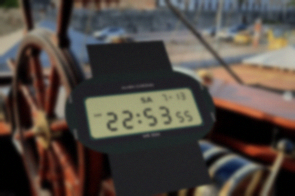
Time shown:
**22:53**
